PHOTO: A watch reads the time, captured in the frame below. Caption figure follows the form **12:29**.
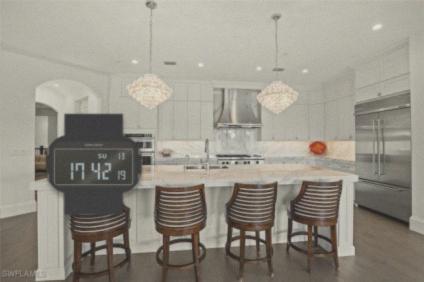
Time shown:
**17:42**
